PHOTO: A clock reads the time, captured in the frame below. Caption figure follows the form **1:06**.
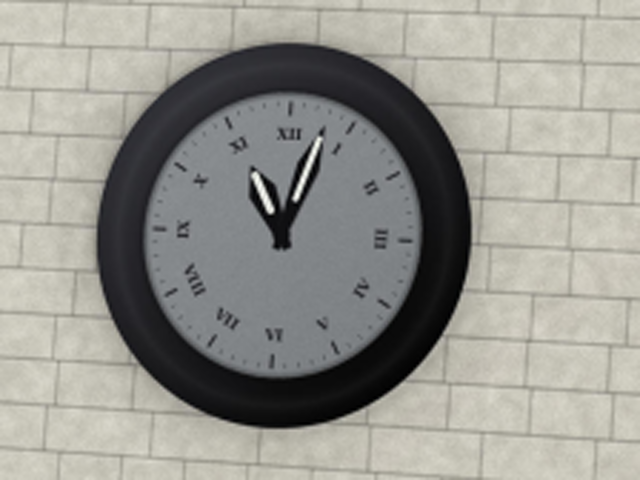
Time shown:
**11:03**
